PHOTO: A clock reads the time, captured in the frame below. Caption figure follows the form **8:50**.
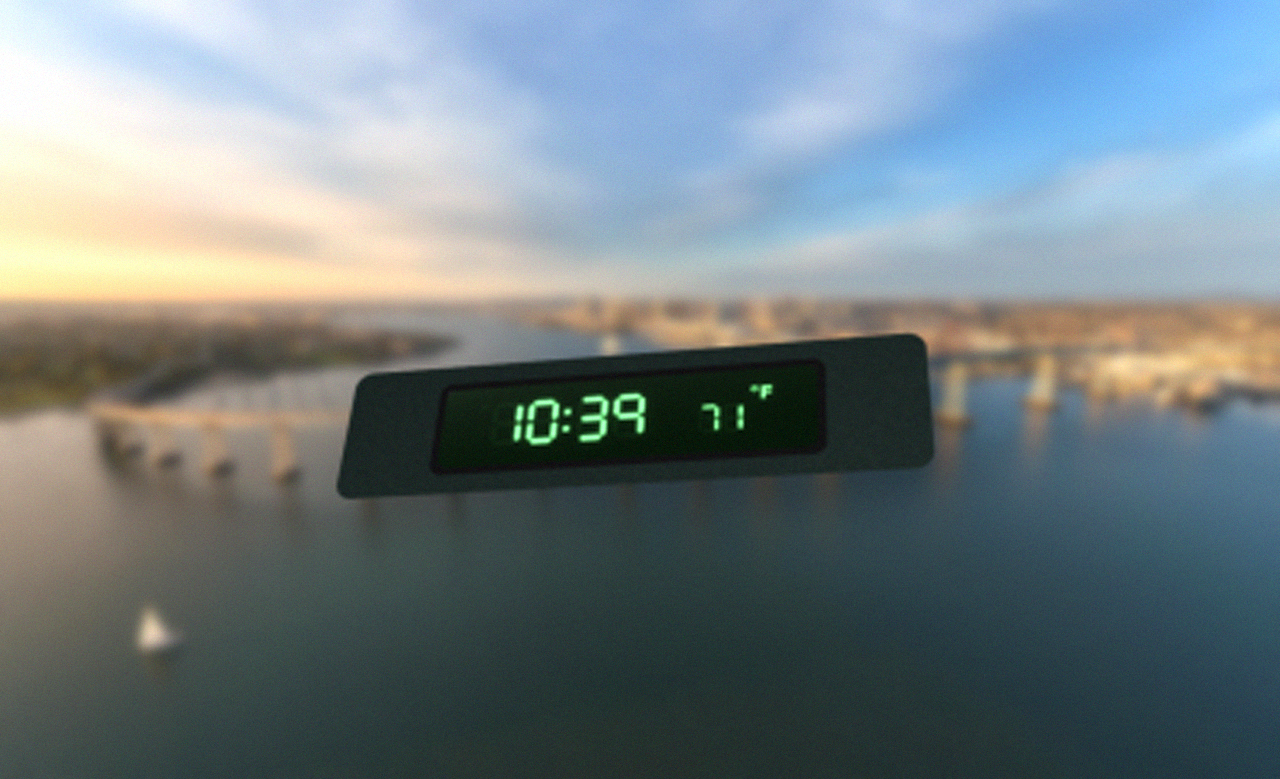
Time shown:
**10:39**
